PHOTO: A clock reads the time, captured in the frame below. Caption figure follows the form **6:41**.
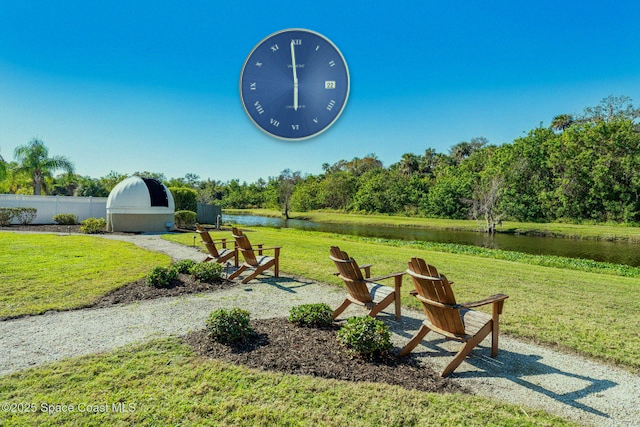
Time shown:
**5:59**
